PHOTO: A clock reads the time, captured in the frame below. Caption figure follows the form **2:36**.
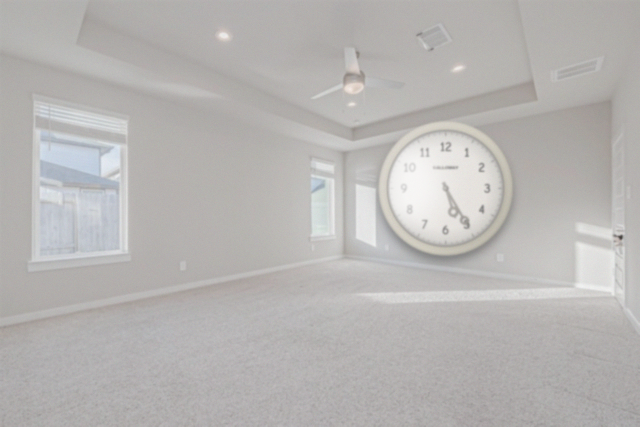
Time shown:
**5:25**
